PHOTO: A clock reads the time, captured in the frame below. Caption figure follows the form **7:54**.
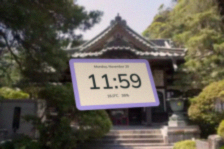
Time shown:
**11:59**
